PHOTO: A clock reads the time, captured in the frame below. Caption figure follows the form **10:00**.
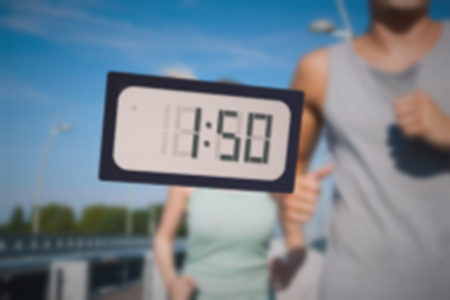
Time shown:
**1:50**
